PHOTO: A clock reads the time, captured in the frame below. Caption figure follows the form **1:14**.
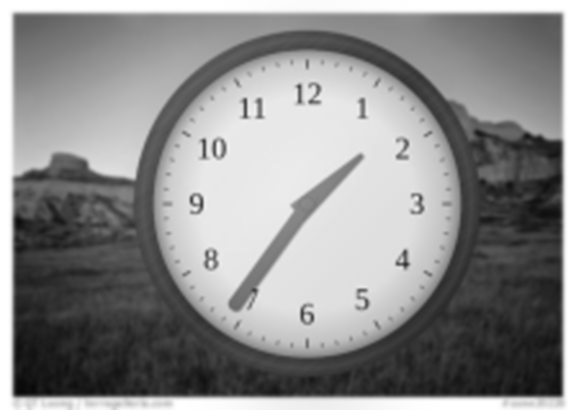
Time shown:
**1:36**
